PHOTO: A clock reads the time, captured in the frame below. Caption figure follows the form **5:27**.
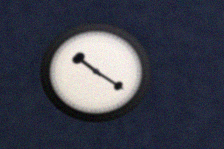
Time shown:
**10:21**
